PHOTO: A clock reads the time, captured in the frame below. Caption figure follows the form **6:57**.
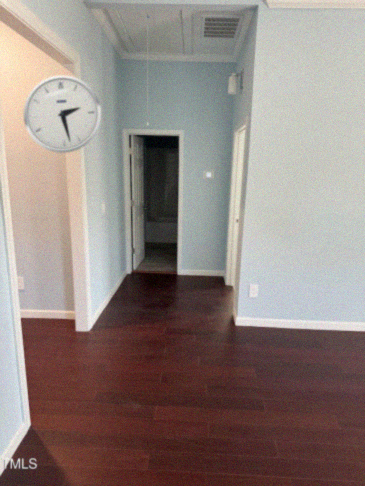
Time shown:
**2:28**
